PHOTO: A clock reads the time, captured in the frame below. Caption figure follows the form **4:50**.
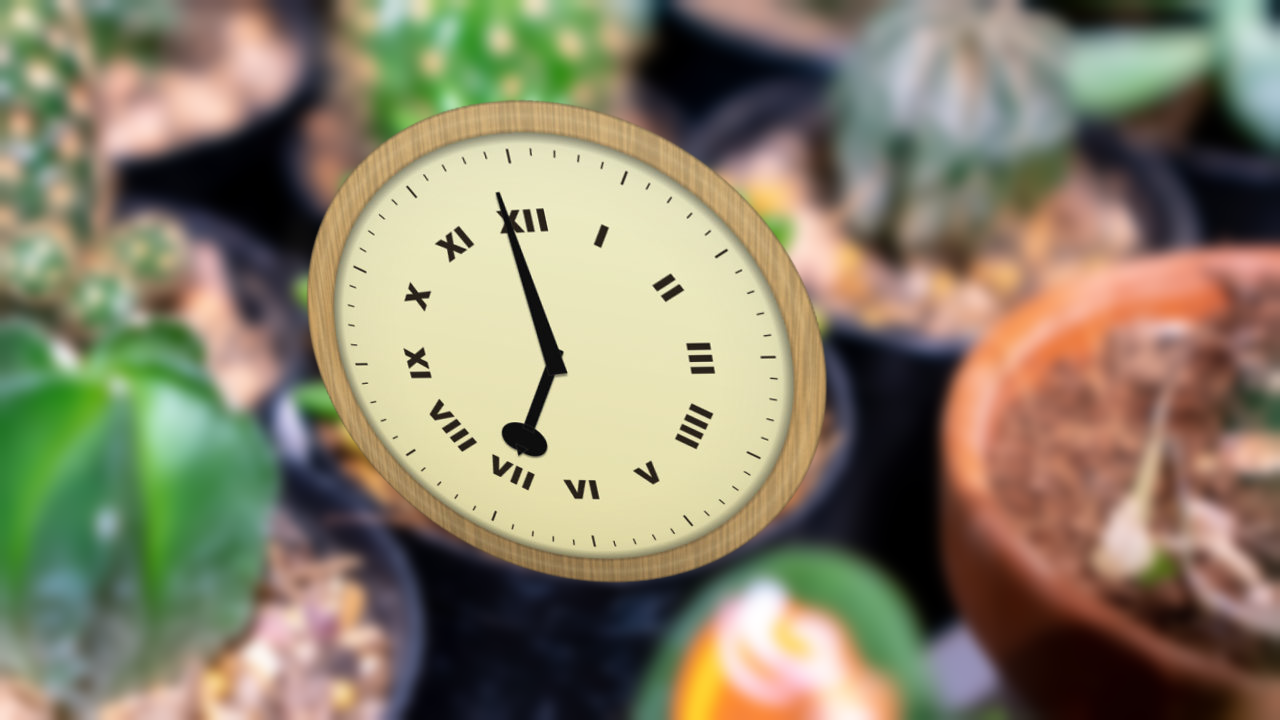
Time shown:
**6:59**
